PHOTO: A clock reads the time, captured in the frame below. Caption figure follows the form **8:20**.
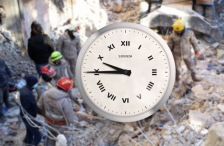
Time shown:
**9:45**
